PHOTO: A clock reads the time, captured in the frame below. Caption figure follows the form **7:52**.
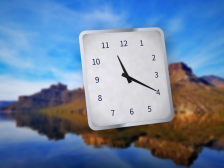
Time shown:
**11:20**
